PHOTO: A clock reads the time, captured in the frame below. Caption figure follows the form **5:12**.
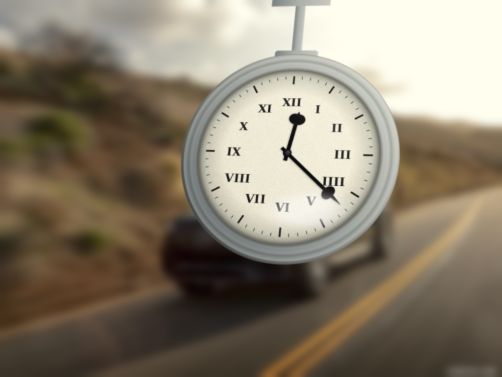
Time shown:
**12:22**
